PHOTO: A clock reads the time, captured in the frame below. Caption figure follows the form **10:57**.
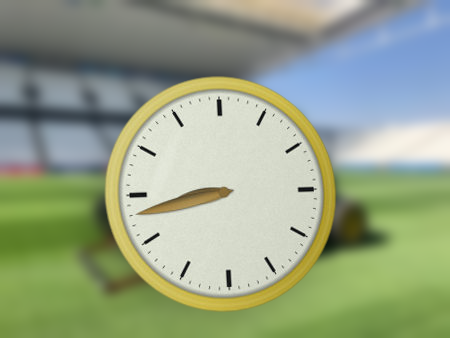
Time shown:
**8:43**
